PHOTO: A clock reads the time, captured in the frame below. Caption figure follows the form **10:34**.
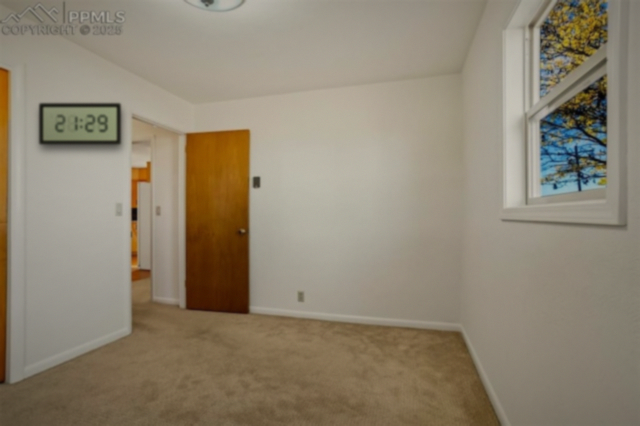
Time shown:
**21:29**
